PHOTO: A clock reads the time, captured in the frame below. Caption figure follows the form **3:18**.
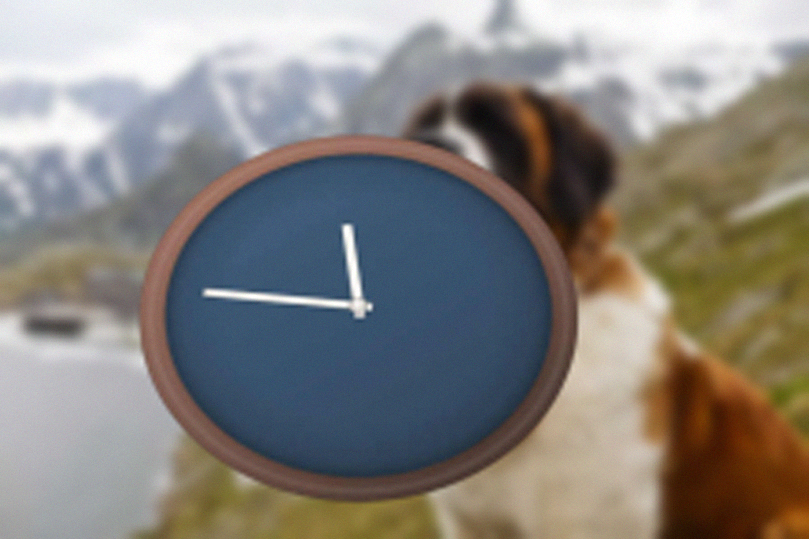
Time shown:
**11:46**
